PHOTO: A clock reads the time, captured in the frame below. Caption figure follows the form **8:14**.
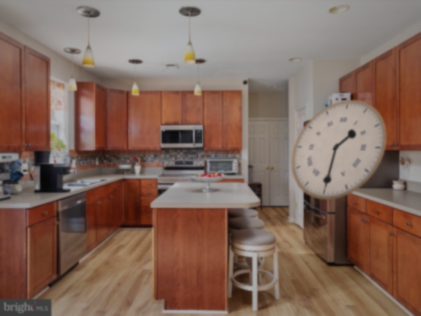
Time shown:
**1:30**
